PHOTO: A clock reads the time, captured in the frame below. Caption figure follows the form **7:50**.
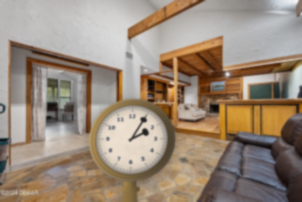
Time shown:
**2:05**
